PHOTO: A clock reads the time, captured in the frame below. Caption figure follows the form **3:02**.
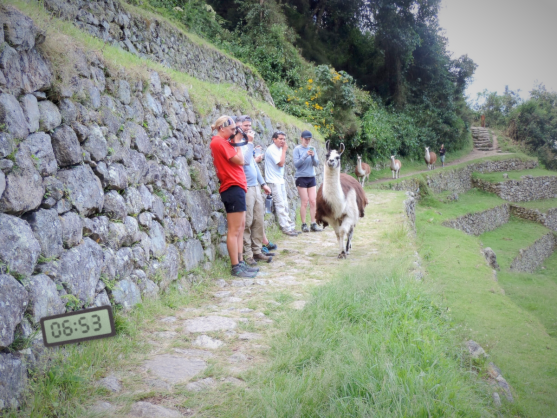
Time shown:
**6:53**
